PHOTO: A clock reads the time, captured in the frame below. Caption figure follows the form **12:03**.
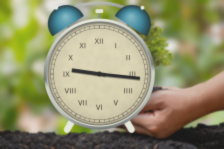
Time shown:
**9:16**
